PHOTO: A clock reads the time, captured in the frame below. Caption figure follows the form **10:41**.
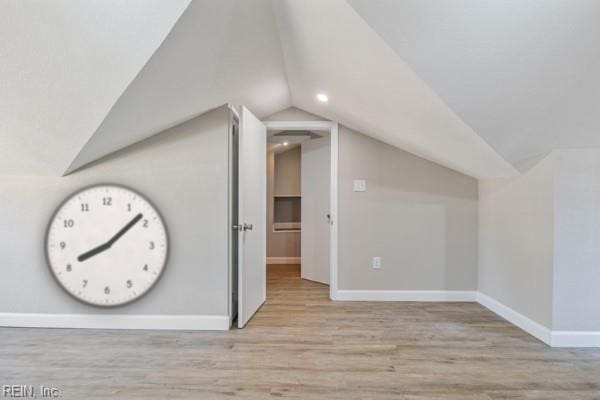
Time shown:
**8:08**
